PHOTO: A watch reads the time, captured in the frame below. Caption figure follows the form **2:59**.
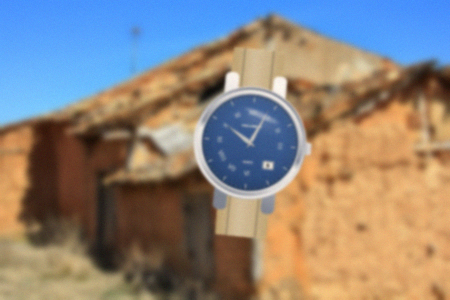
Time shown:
**10:04**
